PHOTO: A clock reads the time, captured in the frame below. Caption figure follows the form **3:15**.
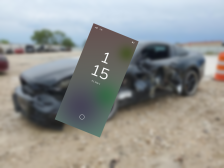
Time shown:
**1:15**
